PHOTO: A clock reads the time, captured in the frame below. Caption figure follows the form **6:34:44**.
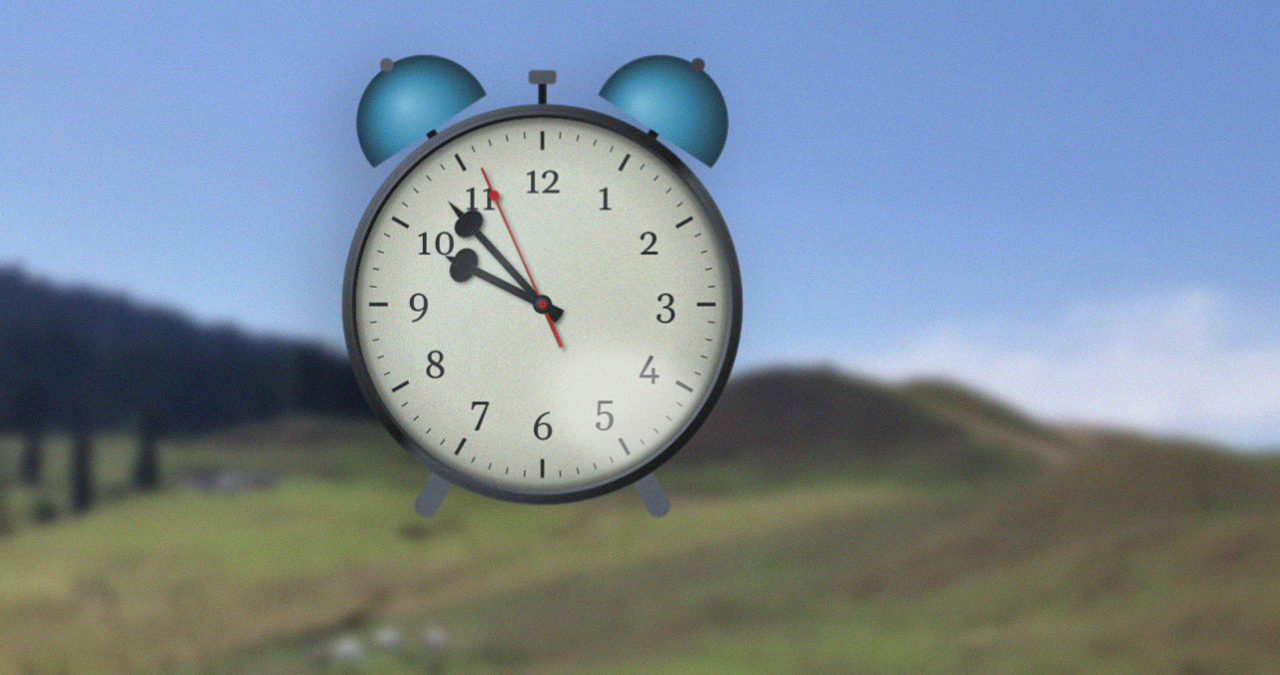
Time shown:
**9:52:56**
